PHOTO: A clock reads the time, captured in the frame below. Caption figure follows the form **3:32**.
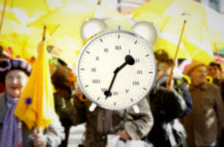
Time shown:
**1:33**
